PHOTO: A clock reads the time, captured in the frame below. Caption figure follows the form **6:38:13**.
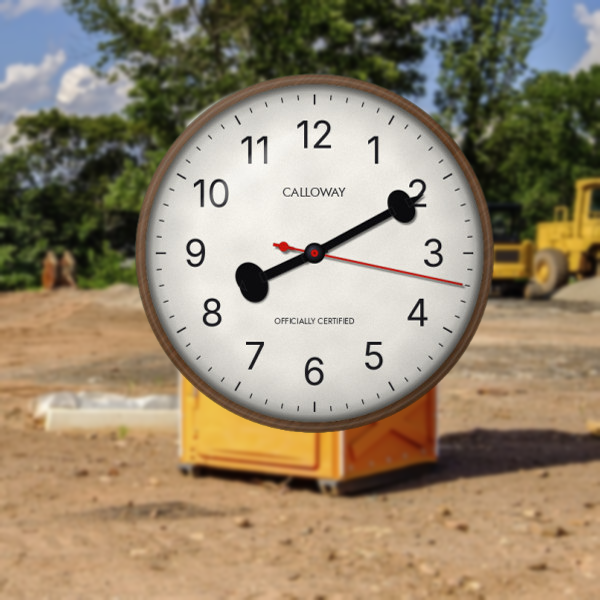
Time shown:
**8:10:17**
